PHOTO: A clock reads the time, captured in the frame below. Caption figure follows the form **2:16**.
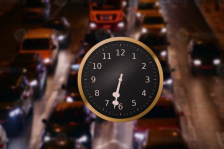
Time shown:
**6:32**
